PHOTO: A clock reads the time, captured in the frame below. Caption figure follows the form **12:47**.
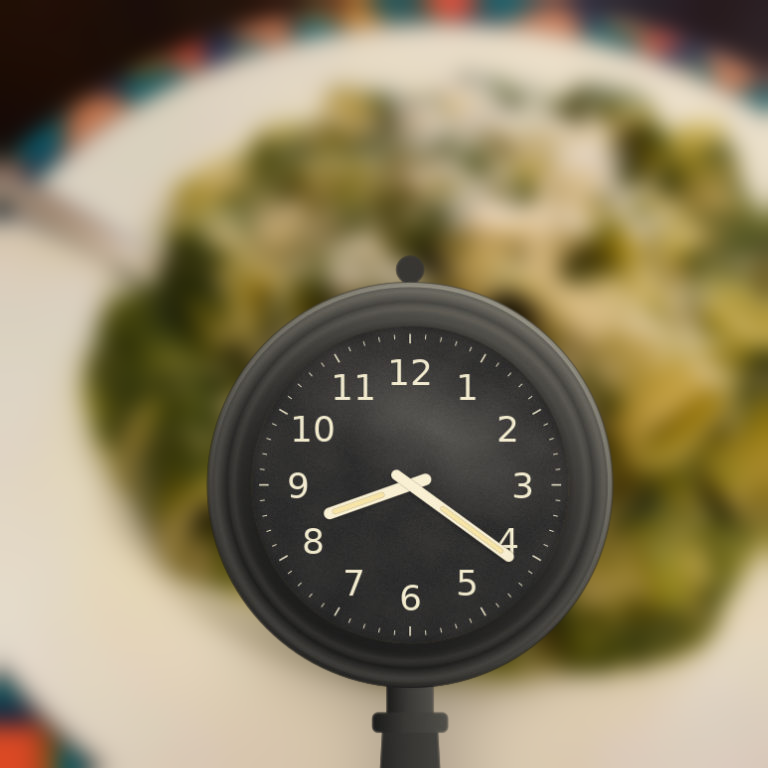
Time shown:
**8:21**
